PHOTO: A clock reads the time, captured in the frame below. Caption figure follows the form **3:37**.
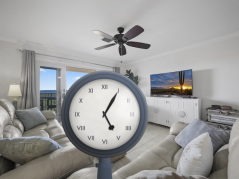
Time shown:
**5:05**
